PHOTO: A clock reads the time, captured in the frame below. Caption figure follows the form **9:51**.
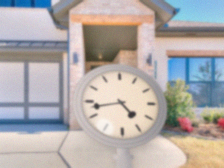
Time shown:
**4:43**
